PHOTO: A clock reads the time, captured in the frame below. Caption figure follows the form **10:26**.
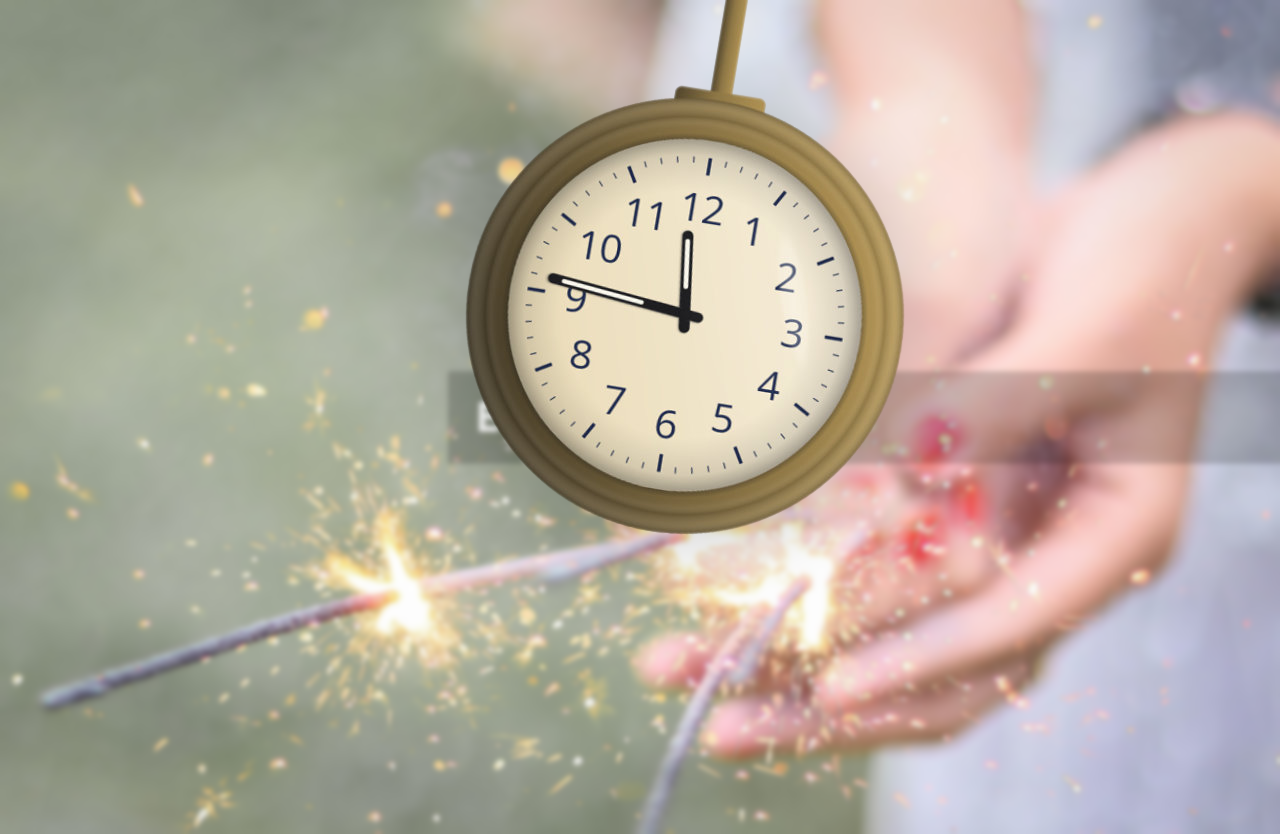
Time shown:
**11:46**
